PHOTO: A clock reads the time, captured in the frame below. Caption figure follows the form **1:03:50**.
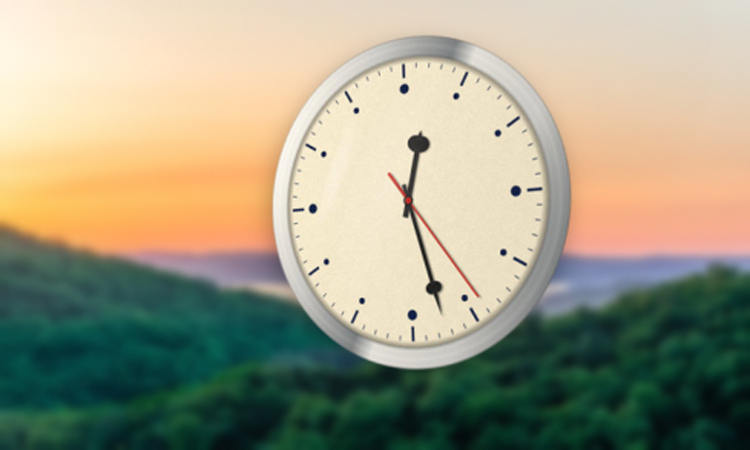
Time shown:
**12:27:24**
